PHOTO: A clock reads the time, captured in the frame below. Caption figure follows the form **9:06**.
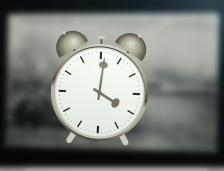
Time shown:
**4:01**
